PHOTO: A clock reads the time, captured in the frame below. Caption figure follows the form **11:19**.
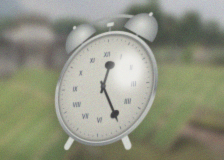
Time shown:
**12:25**
